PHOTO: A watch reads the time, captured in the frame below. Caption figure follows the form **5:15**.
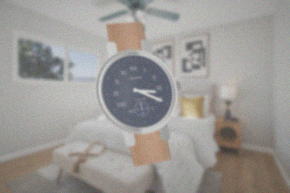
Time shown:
**3:20**
